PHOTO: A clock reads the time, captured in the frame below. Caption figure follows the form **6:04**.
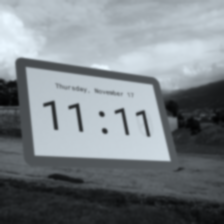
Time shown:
**11:11**
